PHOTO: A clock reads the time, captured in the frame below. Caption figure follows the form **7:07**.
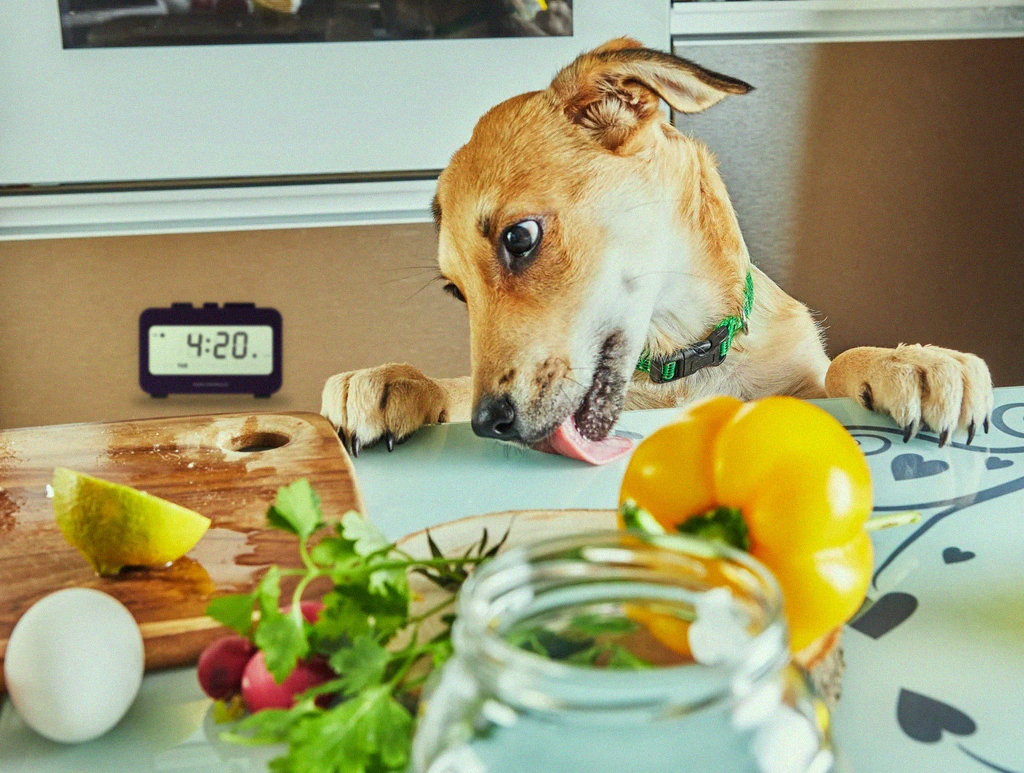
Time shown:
**4:20**
